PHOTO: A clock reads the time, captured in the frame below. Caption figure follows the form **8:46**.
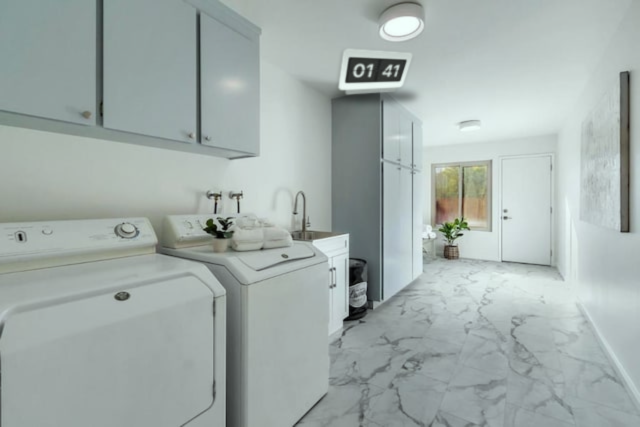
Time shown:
**1:41**
